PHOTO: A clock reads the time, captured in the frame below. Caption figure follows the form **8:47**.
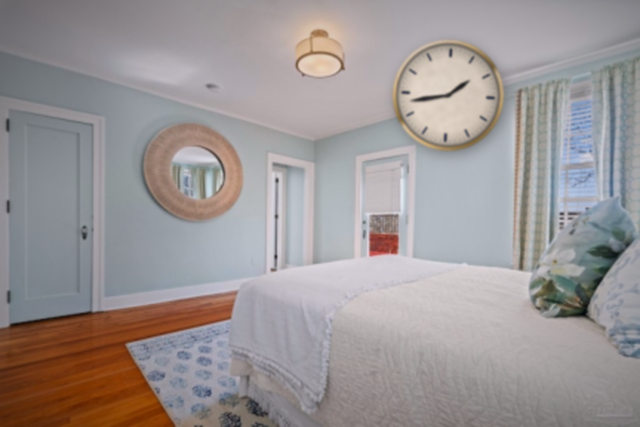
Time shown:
**1:43**
